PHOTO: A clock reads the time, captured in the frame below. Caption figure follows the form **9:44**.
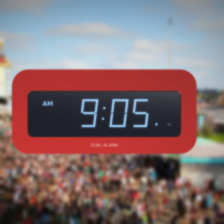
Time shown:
**9:05**
